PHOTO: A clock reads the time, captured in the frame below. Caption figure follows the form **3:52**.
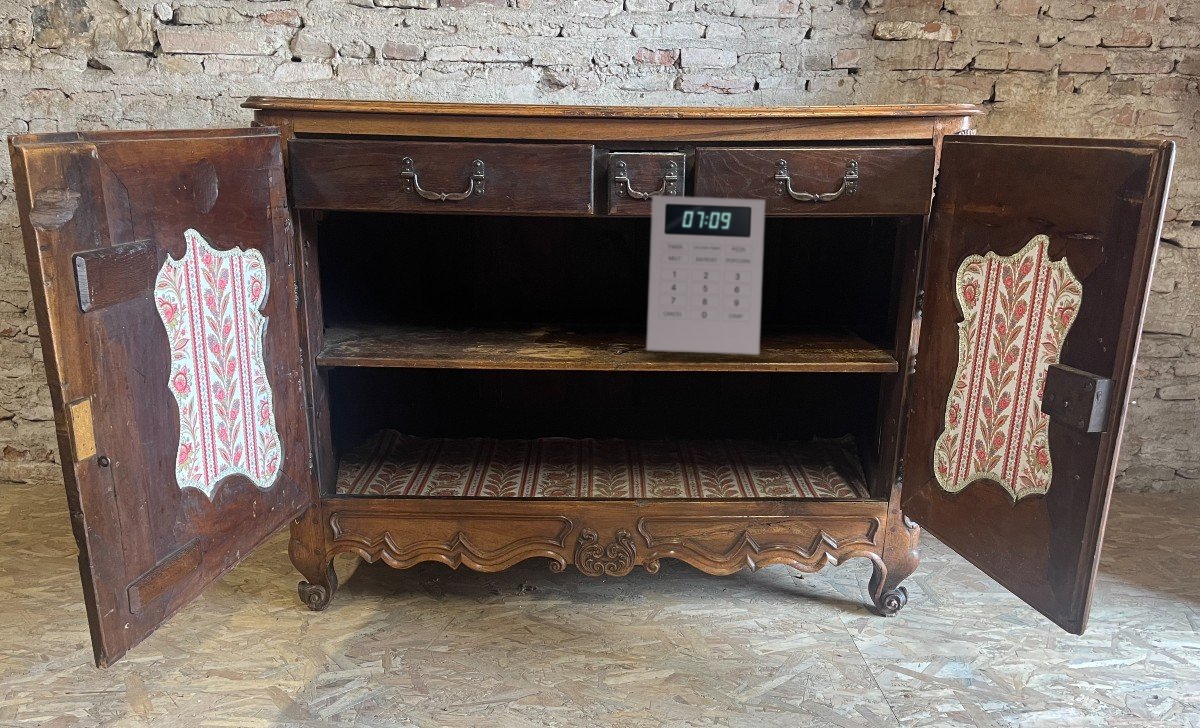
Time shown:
**7:09**
